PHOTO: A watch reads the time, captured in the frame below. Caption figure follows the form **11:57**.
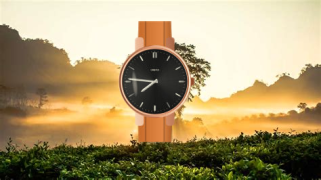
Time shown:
**7:46**
